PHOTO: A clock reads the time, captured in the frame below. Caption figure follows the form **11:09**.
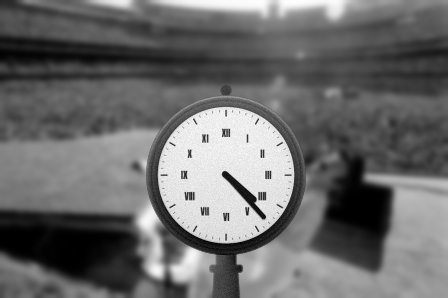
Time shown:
**4:23**
